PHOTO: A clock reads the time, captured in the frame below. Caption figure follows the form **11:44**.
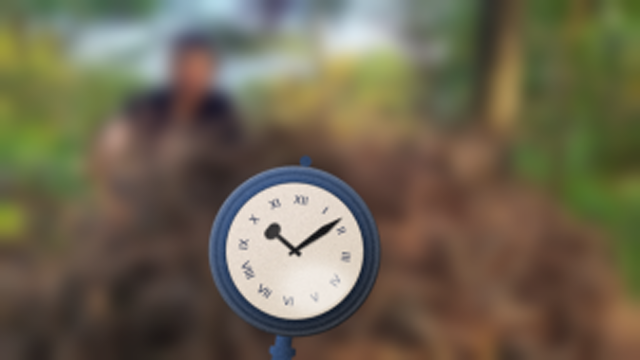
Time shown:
**10:08**
